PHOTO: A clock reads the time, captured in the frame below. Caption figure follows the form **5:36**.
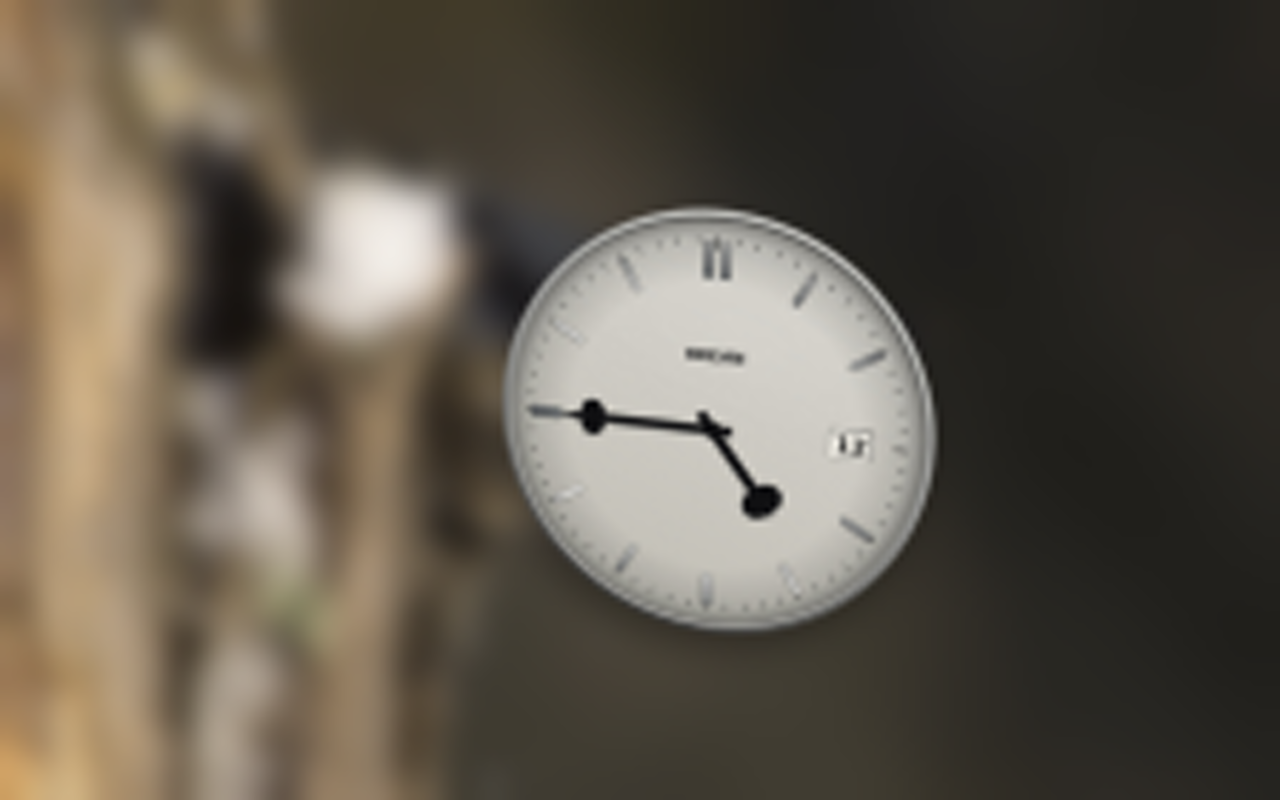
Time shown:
**4:45**
